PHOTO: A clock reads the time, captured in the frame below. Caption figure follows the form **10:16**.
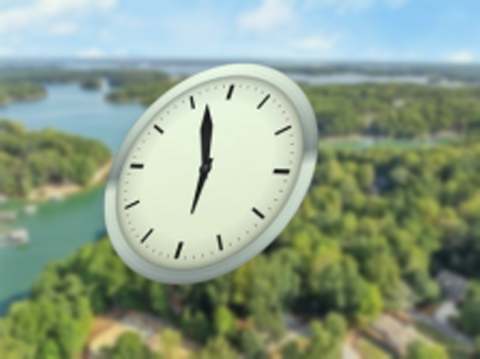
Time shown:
**5:57**
